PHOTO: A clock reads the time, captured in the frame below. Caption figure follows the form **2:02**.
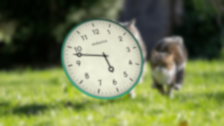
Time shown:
**5:48**
